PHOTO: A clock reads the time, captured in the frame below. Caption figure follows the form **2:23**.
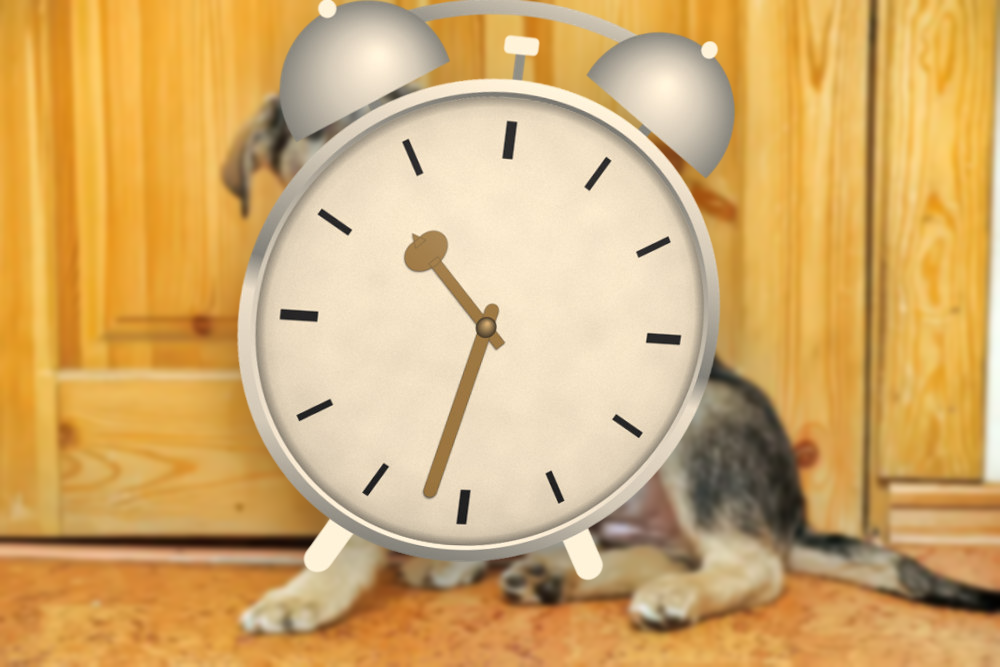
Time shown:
**10:32**
